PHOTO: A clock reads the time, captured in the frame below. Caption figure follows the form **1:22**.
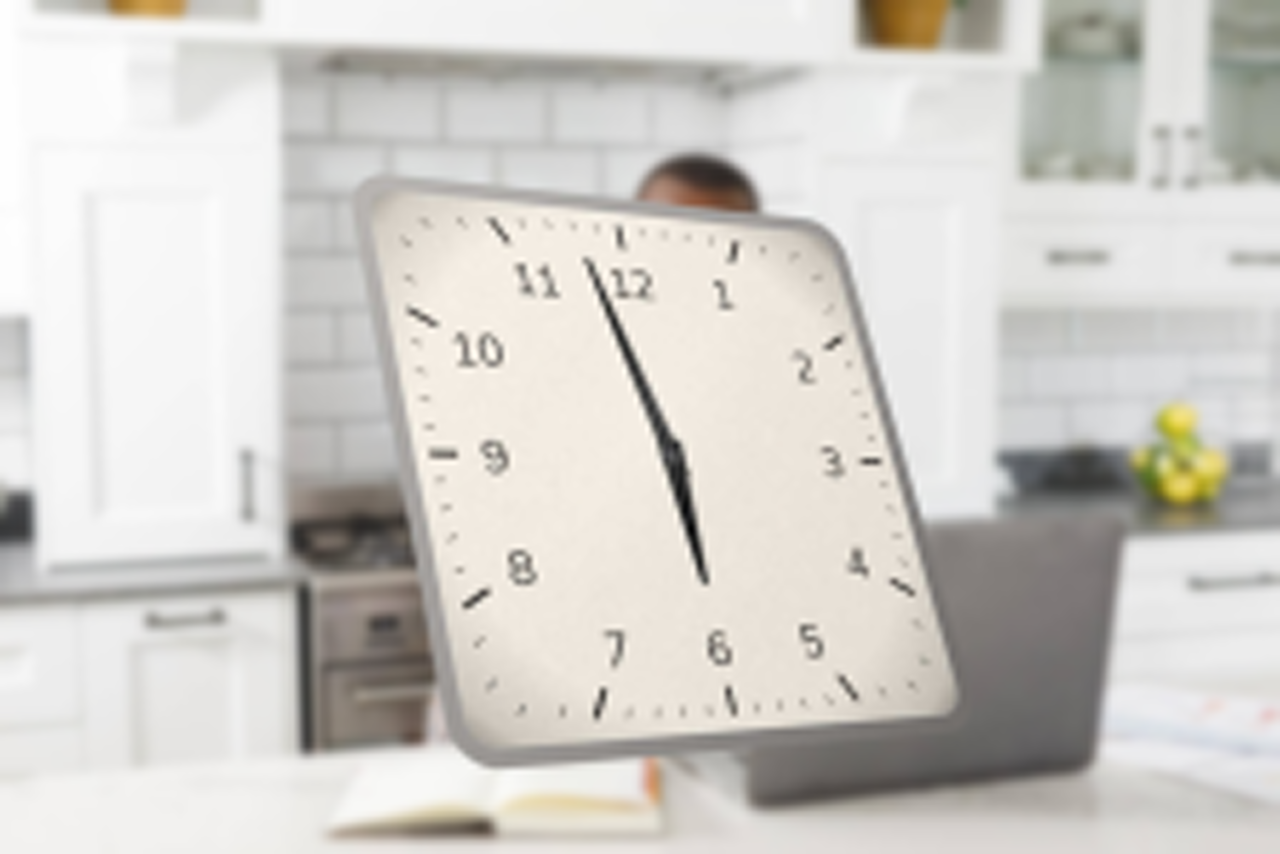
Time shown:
**5:58**
